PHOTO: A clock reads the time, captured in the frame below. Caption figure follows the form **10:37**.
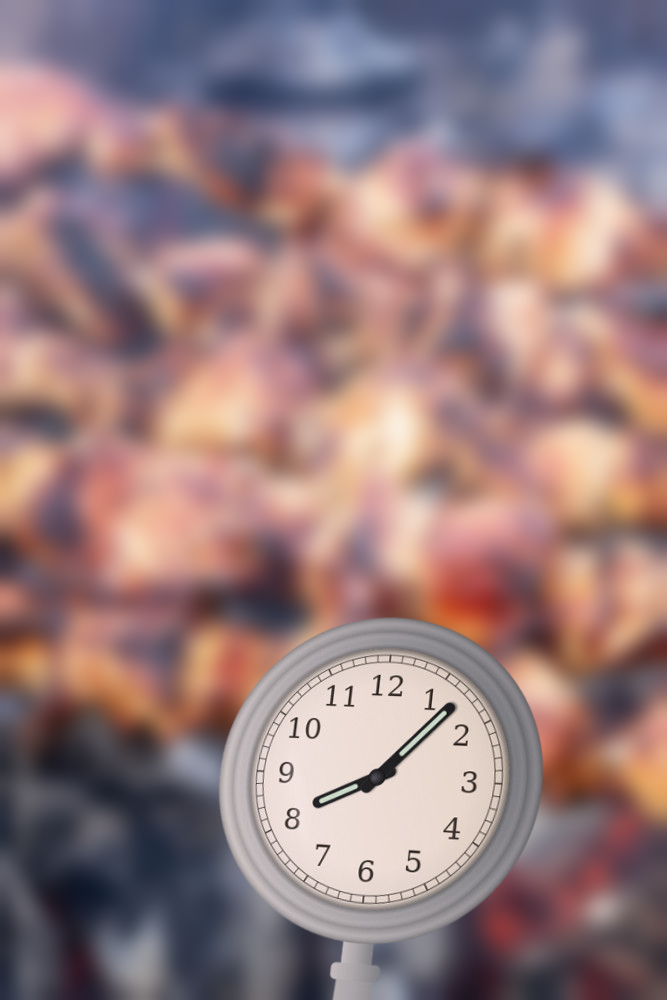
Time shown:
**8:07**
